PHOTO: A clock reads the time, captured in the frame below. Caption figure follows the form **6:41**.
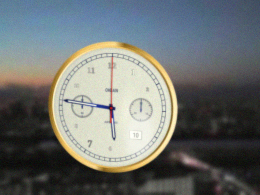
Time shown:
**5:46**
